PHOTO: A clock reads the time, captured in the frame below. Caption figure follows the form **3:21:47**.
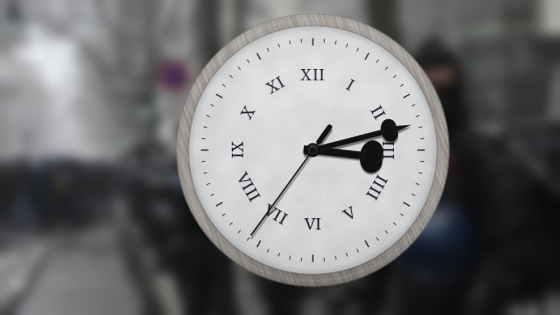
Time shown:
**3:12:36**
